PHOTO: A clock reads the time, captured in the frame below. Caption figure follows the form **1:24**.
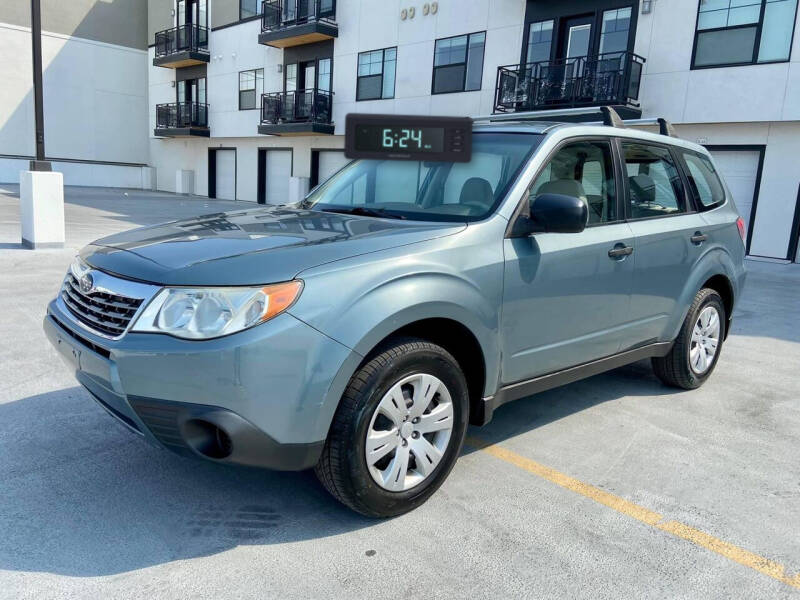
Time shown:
**6:24**
